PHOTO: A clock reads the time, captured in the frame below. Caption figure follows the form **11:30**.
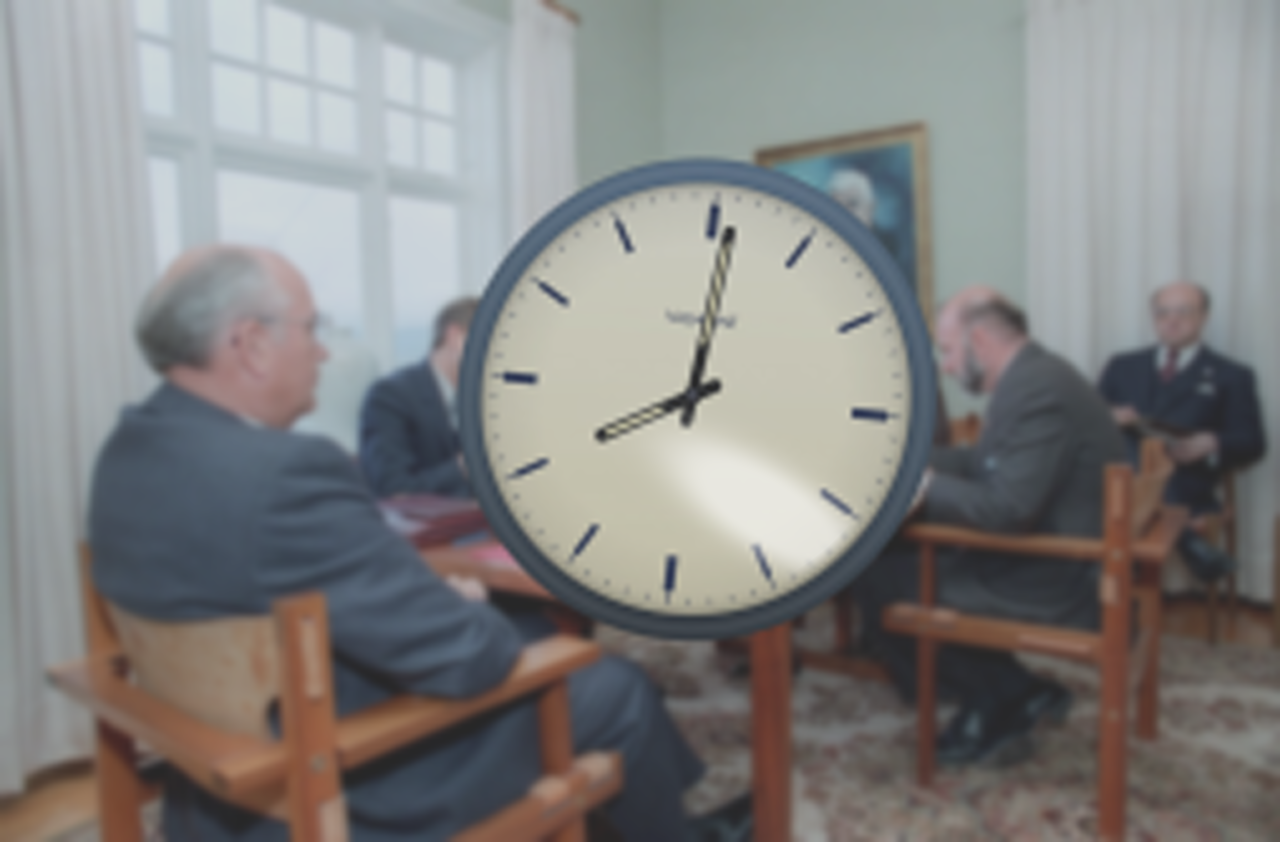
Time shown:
**8:01**
